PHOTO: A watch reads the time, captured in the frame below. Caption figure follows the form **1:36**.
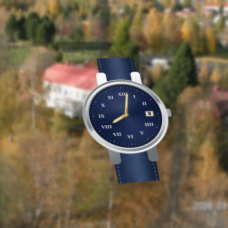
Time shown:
**8:02**
